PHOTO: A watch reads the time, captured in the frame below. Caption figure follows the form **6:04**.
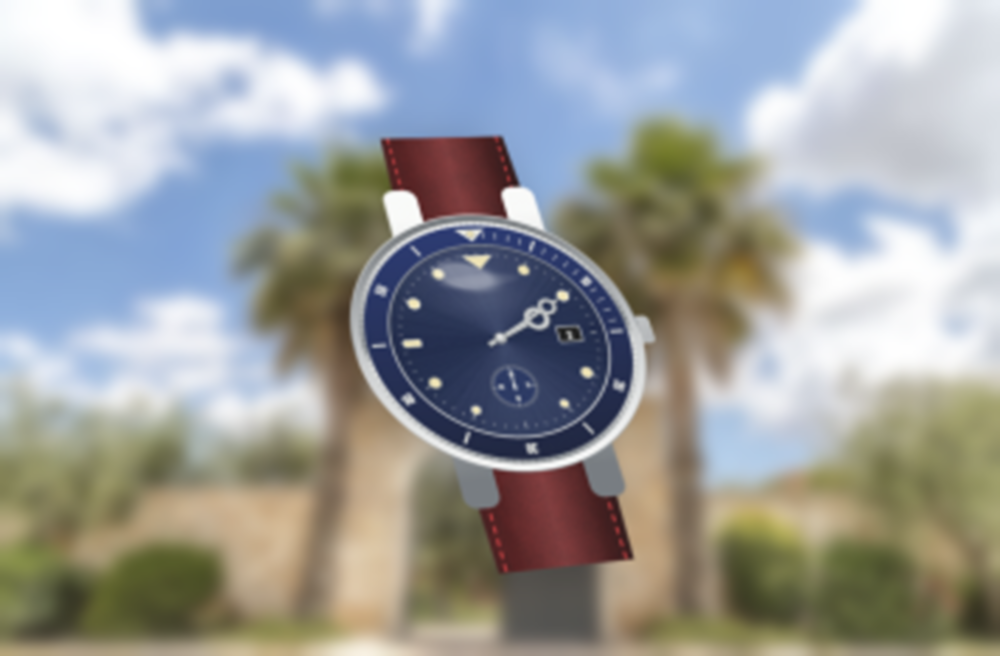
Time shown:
**2:10**
